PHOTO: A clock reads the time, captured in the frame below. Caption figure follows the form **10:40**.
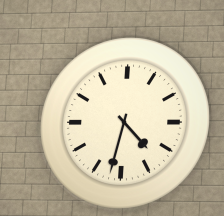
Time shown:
**4:32**
